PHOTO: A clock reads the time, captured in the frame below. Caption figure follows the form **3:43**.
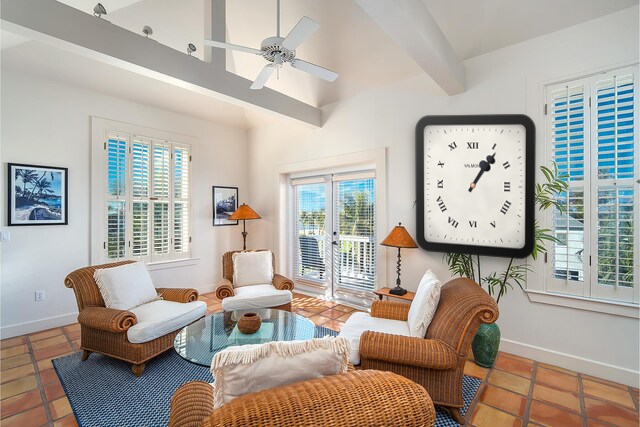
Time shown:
**1:06**
